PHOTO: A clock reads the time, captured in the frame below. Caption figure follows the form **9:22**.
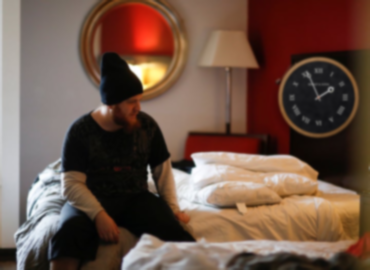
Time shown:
**1:56**
